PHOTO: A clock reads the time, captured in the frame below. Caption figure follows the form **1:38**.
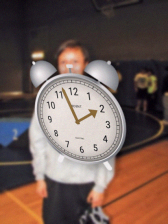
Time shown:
**1:57**
